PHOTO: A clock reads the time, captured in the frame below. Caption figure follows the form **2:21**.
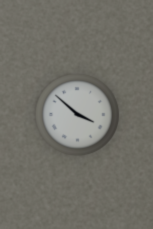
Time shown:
**3:52**
